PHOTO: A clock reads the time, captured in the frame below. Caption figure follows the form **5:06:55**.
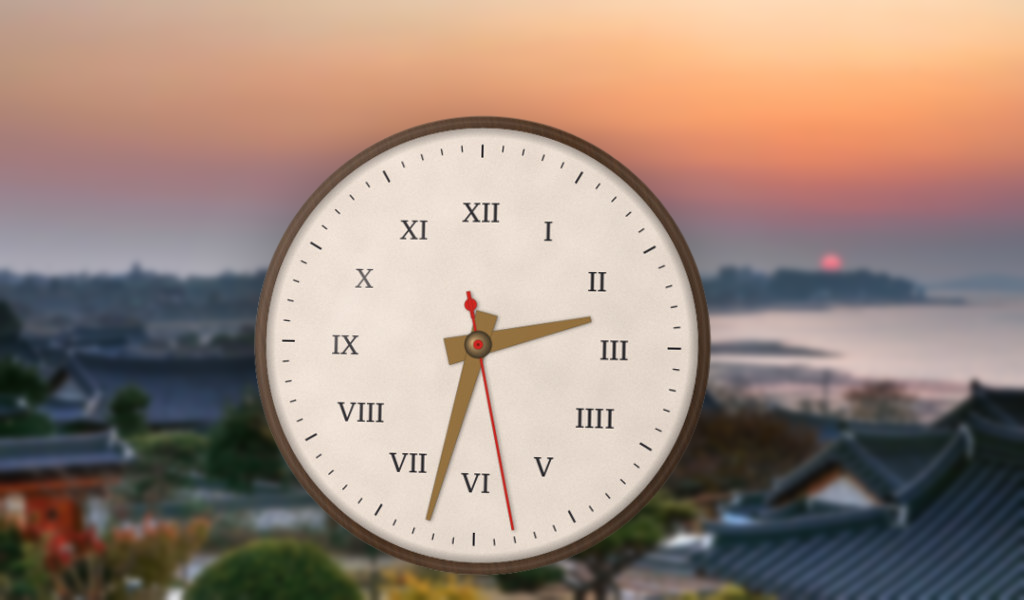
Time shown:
**2:32:28**
